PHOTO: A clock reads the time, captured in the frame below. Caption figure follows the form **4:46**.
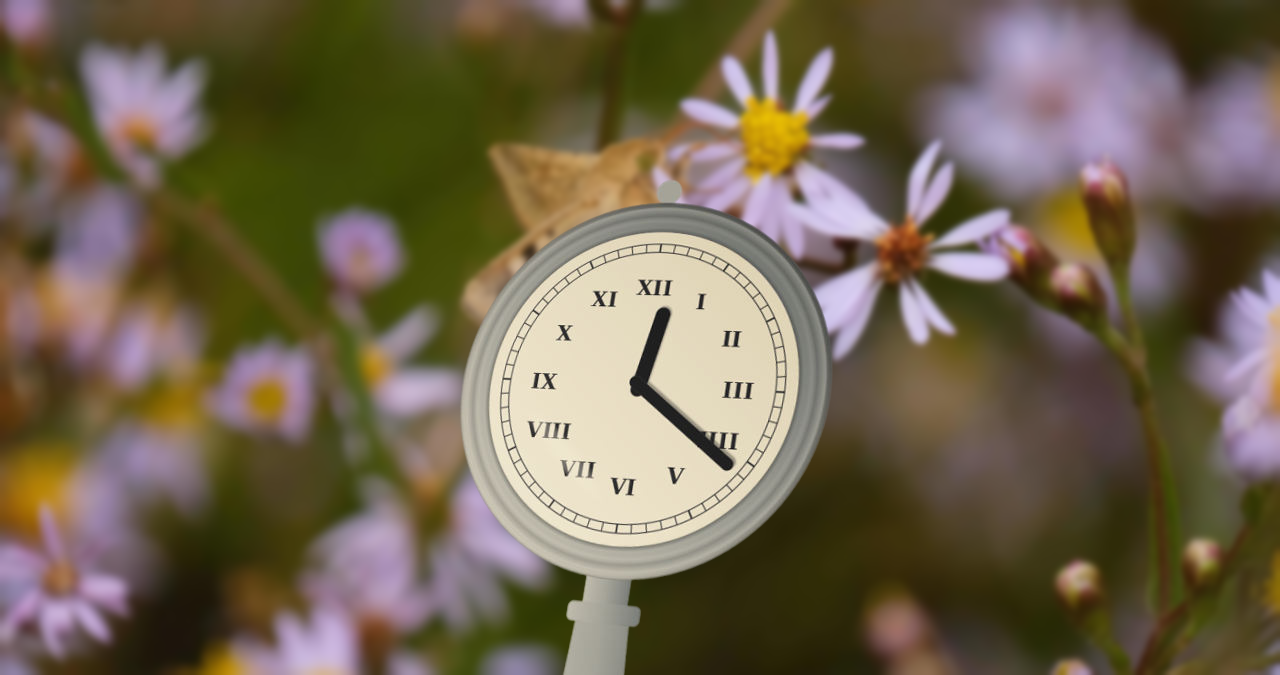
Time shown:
**12:21**
